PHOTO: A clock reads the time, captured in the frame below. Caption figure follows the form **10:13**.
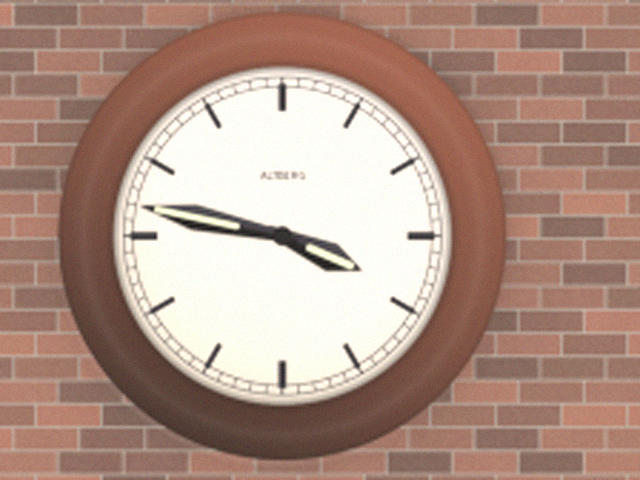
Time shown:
**3:47**
